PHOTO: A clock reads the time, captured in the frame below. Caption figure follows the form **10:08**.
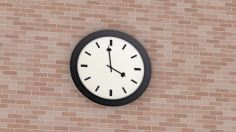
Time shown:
**3:59**
